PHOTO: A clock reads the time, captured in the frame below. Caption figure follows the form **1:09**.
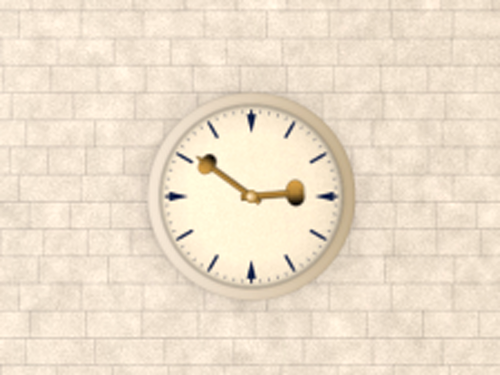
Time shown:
**2:51**
